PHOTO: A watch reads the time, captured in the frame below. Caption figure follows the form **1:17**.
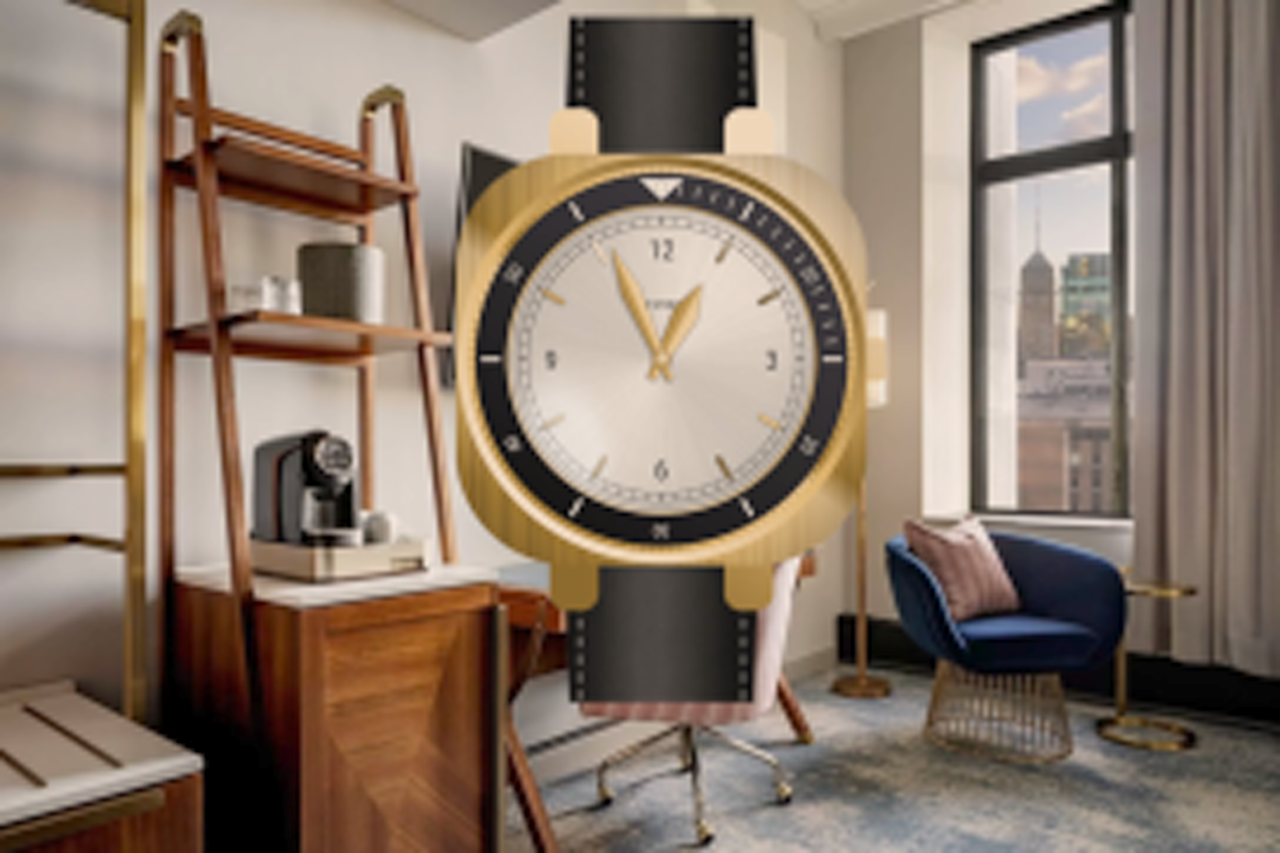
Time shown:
**12:56**
